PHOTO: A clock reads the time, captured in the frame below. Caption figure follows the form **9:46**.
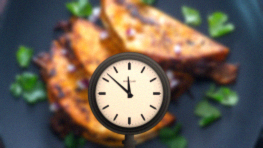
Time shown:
**11:52**
